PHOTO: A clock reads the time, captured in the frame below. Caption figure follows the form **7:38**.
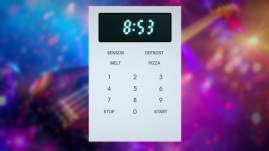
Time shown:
**8:53**
